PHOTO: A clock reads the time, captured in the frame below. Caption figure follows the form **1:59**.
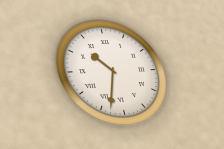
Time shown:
**10:33**
